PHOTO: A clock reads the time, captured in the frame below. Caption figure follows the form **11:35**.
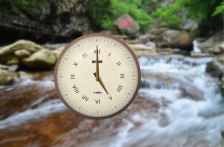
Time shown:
**5:00**
